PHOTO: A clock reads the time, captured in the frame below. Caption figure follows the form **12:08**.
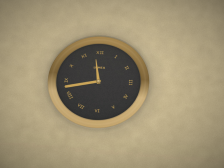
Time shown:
**11:43**
